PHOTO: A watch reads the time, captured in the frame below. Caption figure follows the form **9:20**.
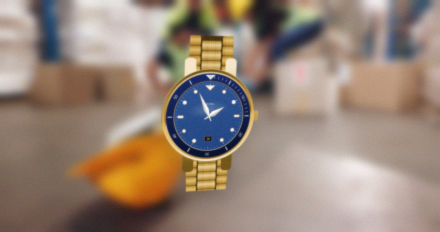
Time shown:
**1:56**
